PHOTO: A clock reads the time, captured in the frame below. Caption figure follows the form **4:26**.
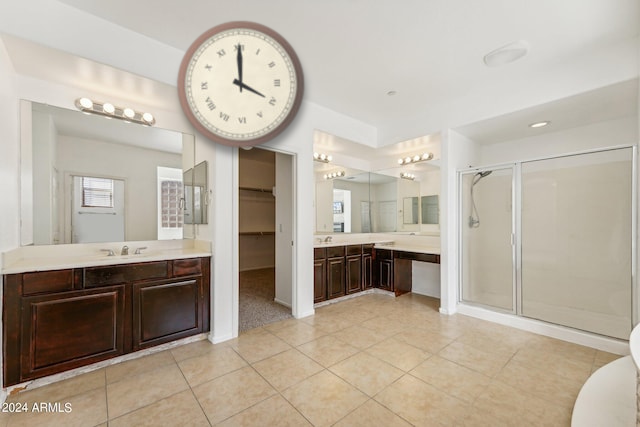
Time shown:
**4:00**
